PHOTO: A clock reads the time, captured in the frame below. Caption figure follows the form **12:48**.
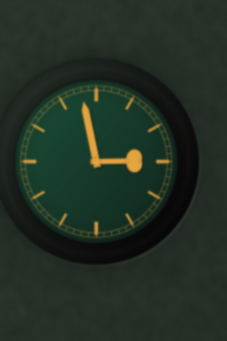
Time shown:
**2:58**
